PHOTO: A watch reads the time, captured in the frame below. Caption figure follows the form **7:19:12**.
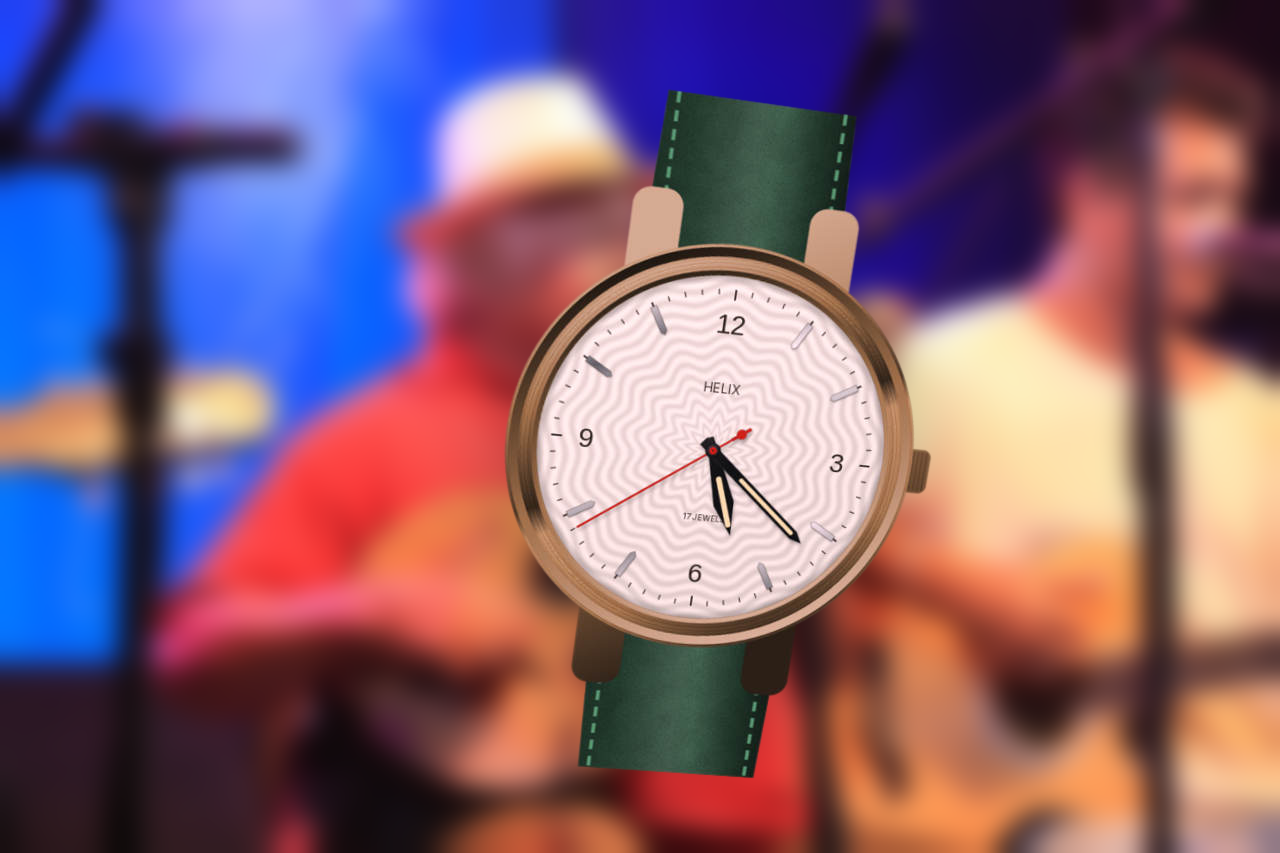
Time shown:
**5:21:39**
